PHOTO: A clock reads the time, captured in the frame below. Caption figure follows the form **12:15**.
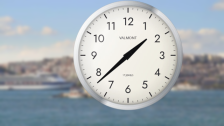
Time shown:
**1:38**
